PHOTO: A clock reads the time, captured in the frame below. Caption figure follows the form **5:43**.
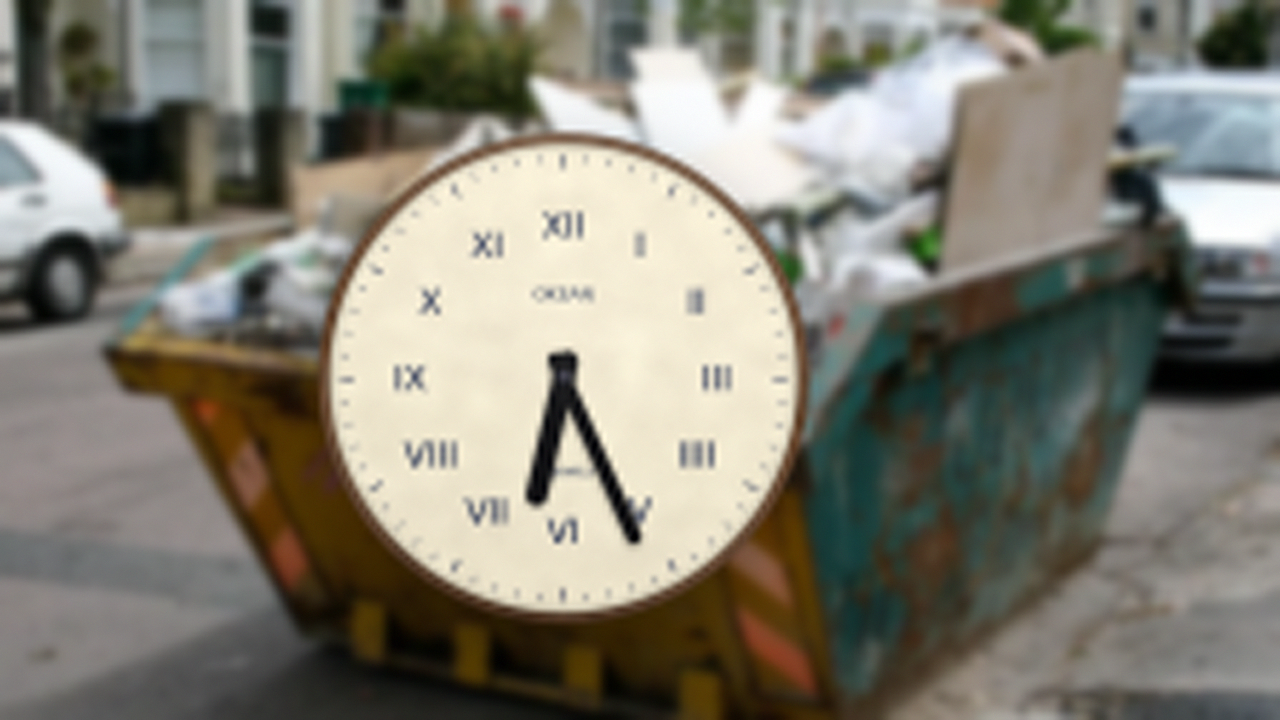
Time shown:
**6:26**
